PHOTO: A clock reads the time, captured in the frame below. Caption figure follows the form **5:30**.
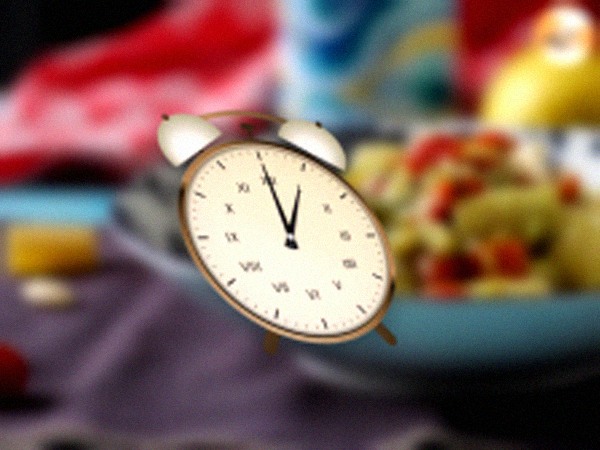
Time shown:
**1:00**
